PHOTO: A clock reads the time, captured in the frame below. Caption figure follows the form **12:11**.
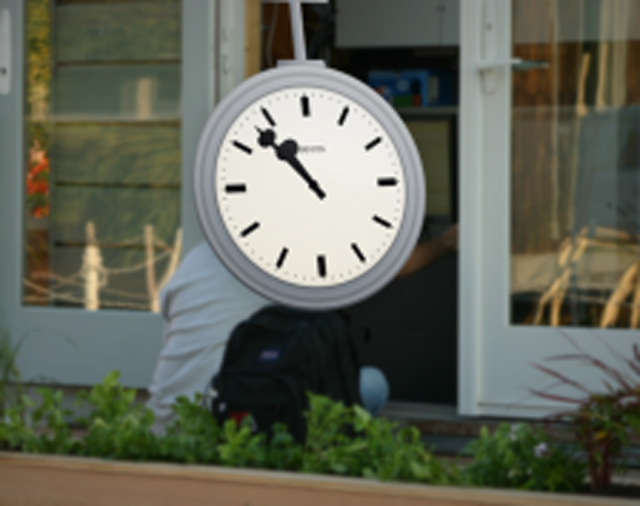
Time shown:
**10:53**
